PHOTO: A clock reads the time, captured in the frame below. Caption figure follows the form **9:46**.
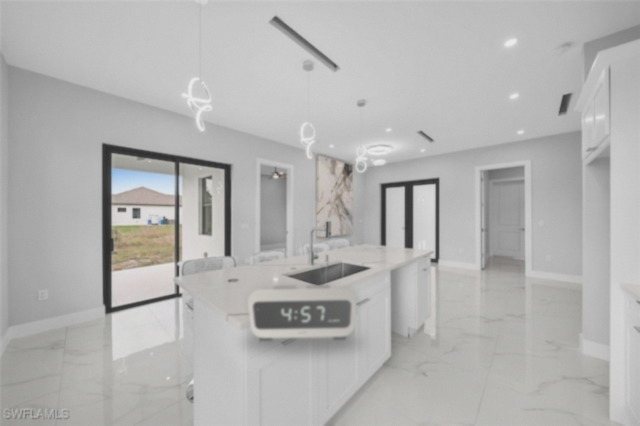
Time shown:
**4:57**
